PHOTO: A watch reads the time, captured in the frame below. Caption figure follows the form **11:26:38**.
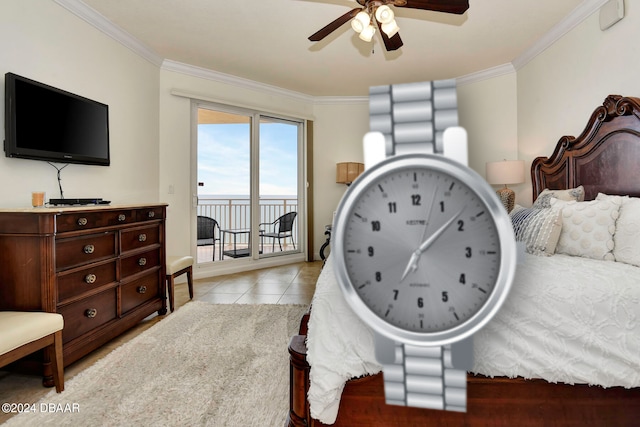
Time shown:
**7:08:03**
